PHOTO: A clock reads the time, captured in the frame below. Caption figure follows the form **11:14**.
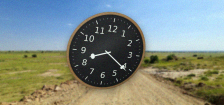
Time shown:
**8:21**
